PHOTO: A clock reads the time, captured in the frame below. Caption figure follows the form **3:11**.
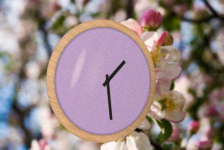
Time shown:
**1:29**
